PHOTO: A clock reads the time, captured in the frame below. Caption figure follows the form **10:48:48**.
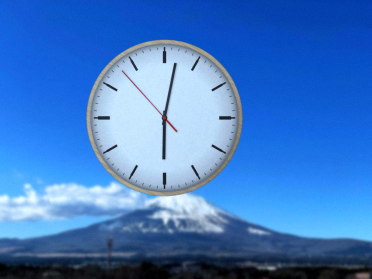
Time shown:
**6:01:53**
